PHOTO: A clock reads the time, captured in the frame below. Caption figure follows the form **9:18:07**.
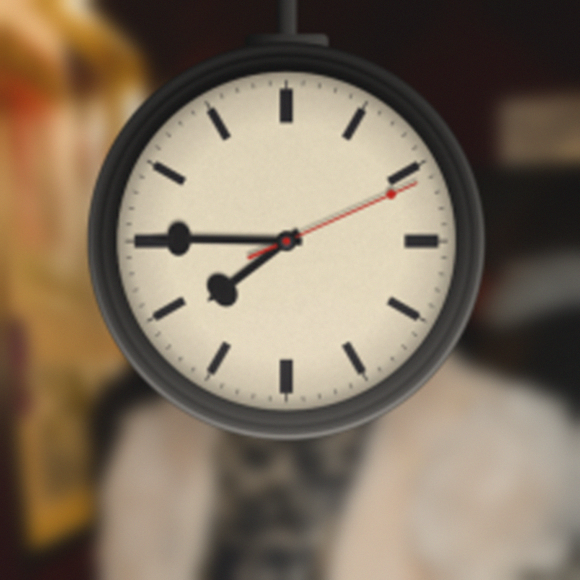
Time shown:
**7:45:11**
